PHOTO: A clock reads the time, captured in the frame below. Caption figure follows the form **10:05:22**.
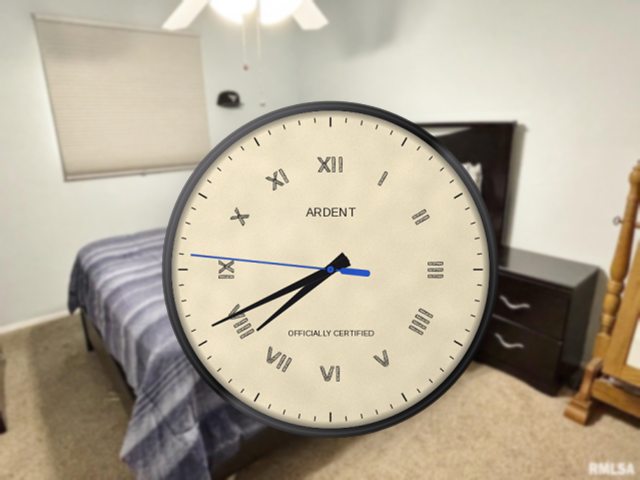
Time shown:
**7:40:46**
